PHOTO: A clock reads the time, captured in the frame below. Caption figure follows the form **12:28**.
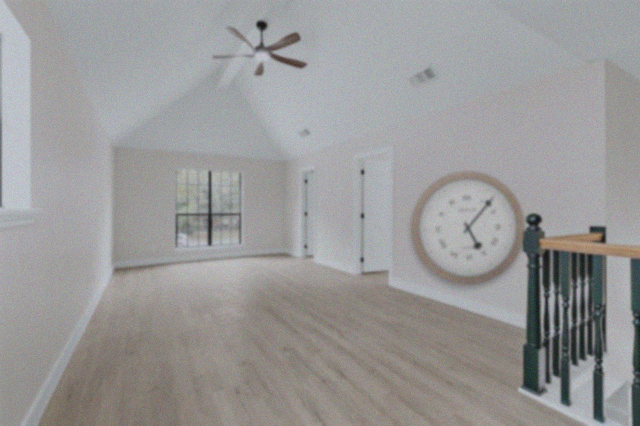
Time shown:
**5:07**
